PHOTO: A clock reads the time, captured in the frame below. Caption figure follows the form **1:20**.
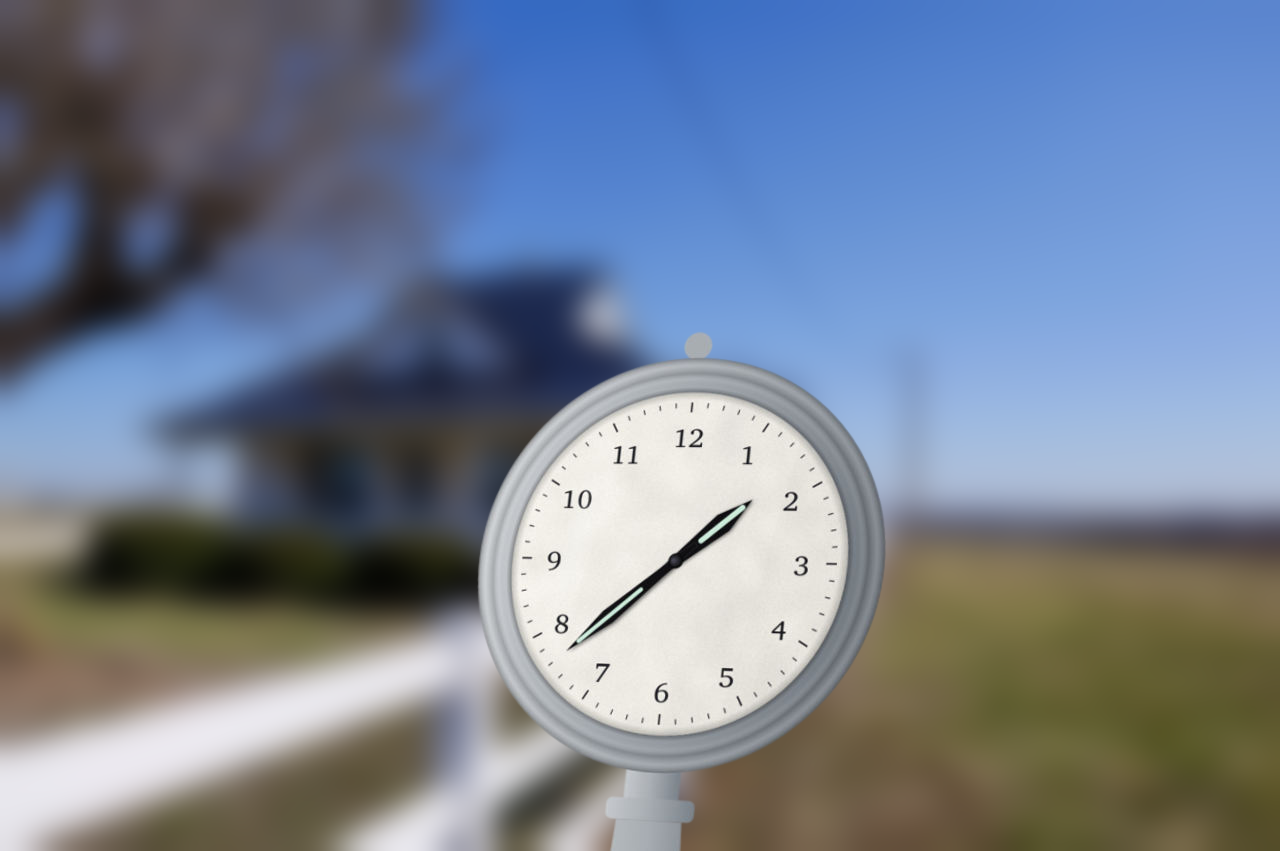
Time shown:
**1:38**
